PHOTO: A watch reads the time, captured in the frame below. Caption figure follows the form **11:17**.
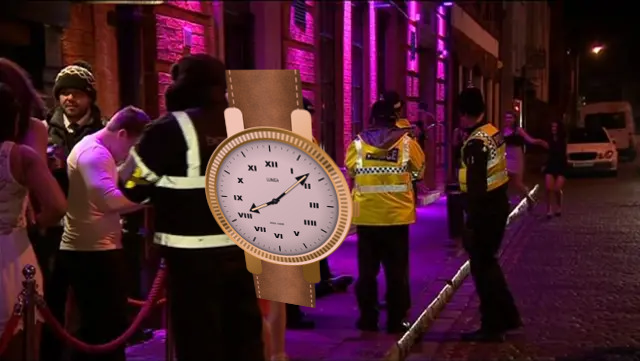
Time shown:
**8:08**
